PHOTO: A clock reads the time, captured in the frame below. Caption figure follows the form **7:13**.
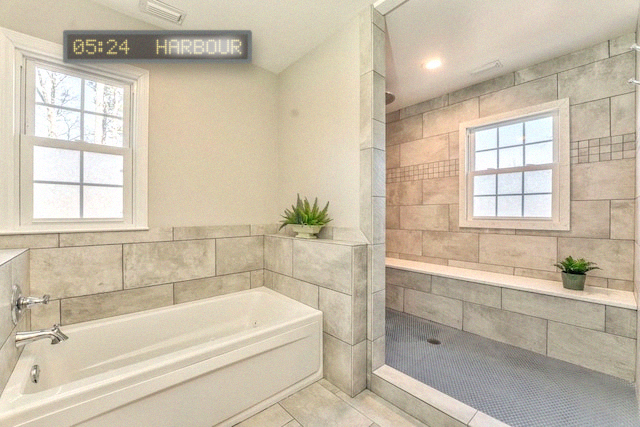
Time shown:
**5:24**
